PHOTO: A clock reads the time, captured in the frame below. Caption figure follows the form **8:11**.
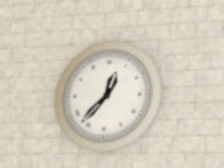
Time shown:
**12:37**
